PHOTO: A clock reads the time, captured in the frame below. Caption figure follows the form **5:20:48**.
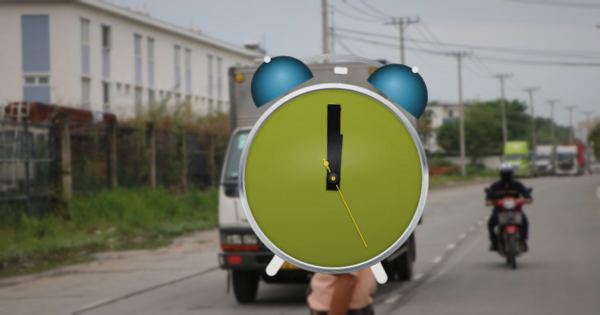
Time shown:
**11:59:25**
